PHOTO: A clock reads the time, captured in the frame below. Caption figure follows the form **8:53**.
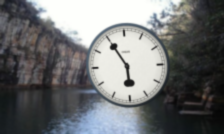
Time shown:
**5:55**
